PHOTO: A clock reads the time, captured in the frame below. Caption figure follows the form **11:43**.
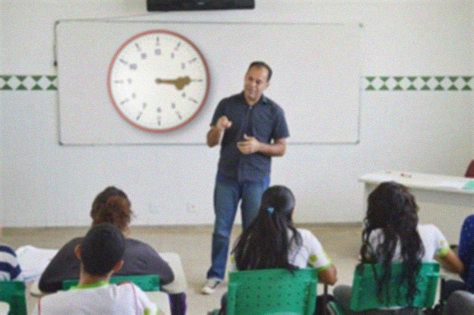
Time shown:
**3:15**
